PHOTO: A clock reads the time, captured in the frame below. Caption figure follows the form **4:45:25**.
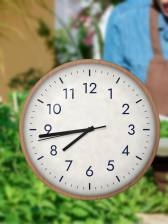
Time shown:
**7:43:43**
